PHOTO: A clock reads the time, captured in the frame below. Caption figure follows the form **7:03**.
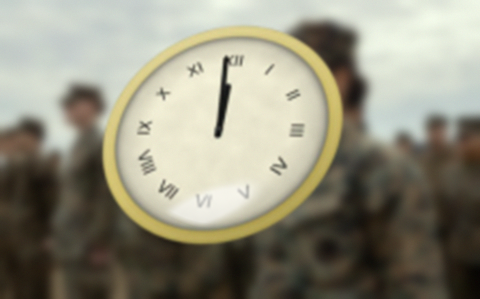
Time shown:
**11:59**
